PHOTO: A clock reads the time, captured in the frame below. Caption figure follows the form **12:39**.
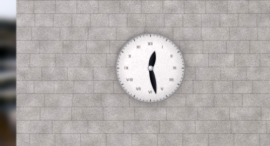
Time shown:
**12:28**
